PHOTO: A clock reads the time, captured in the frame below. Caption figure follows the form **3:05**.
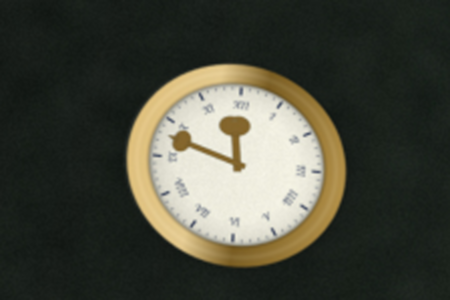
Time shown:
**11:48**
